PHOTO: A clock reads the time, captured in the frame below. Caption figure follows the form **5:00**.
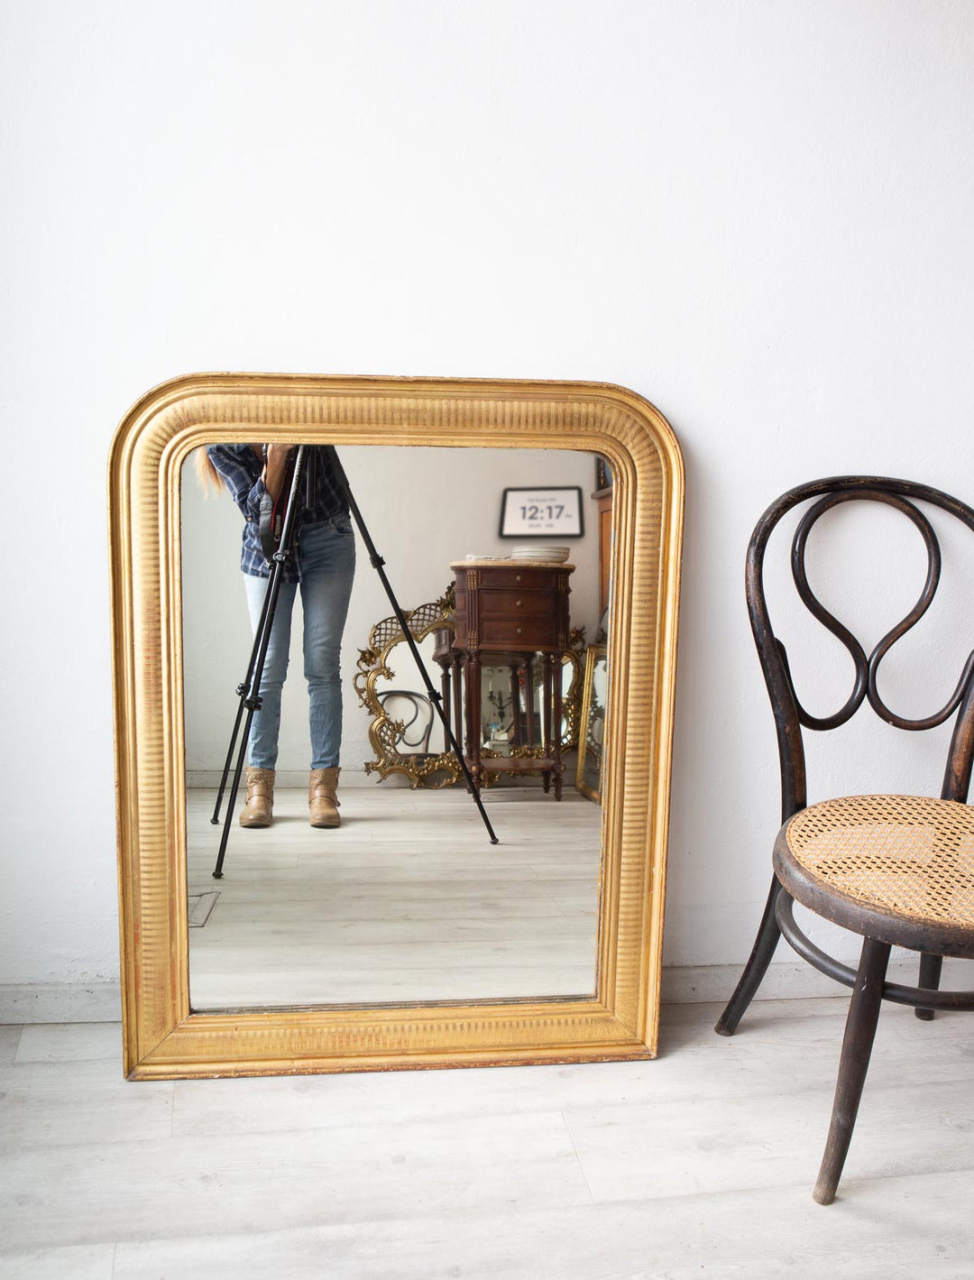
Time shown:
**12:17**
